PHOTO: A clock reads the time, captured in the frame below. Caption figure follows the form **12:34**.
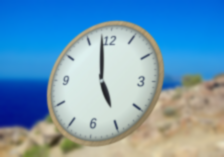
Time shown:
**4:58**
